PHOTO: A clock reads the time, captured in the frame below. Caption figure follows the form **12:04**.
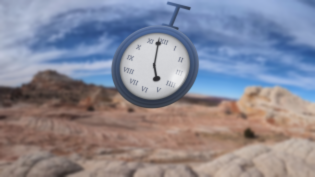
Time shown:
**4:58**
